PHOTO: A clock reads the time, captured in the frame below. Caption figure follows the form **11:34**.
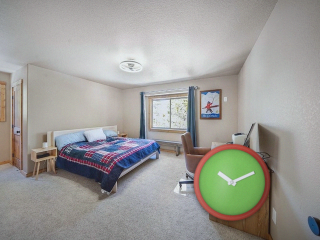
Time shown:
**10:11**
